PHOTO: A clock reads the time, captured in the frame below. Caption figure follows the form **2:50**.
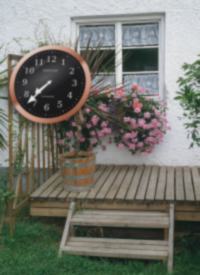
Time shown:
**7:37**
